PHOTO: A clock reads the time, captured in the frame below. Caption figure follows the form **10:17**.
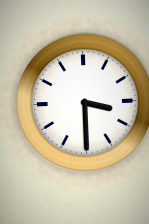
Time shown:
**3:30**
